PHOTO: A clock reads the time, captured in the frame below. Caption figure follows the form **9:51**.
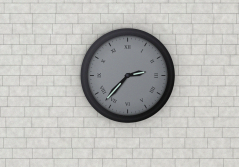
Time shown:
**2:37**
